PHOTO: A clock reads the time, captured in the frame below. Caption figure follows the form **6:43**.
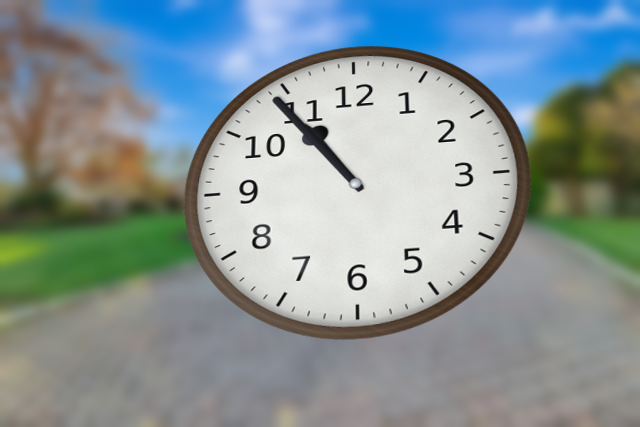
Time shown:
**10:54**
